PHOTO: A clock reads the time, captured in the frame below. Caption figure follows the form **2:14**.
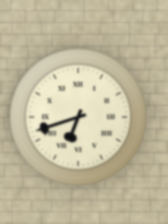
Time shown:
**6:42**
